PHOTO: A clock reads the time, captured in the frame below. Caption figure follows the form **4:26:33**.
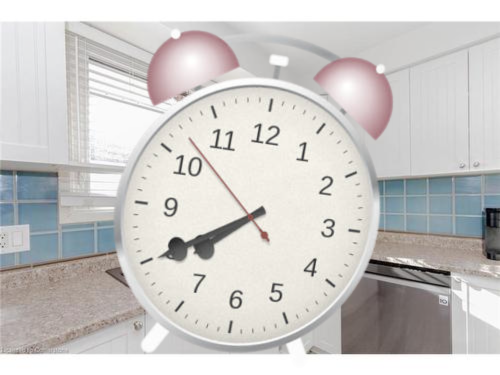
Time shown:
**7:39:52**
